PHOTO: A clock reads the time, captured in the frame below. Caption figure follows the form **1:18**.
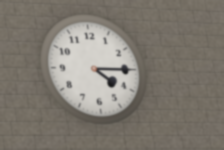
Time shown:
**4:15**
